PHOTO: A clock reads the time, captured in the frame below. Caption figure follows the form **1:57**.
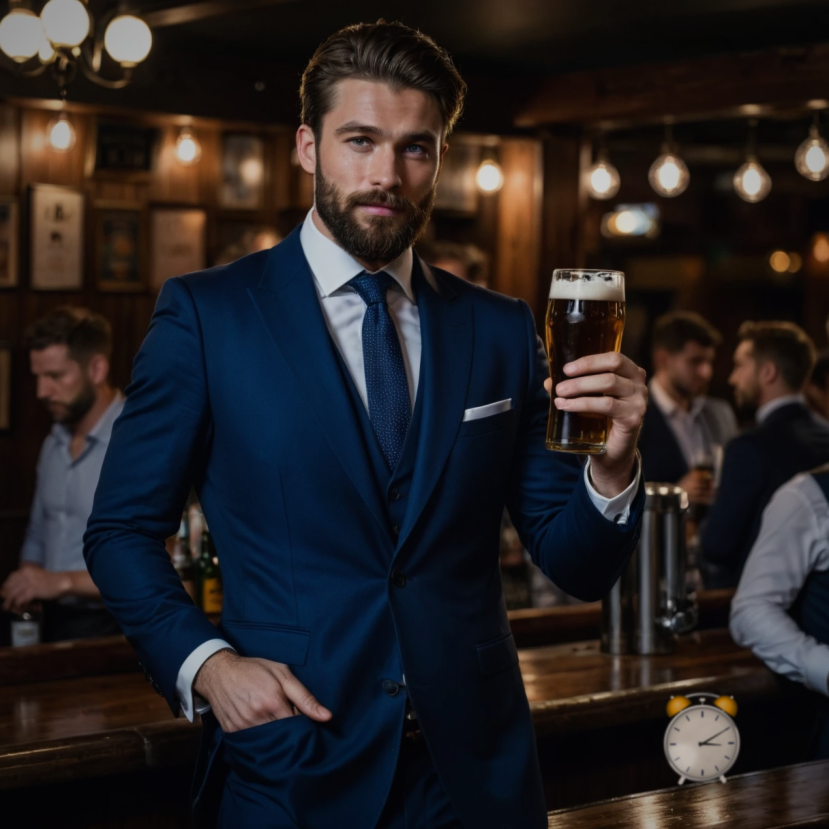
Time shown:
**3:10**
